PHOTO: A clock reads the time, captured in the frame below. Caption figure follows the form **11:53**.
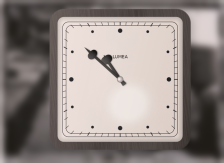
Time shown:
**10:52**
